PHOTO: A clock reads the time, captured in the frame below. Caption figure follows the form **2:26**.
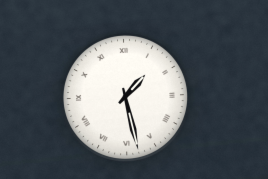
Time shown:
**1:28**
